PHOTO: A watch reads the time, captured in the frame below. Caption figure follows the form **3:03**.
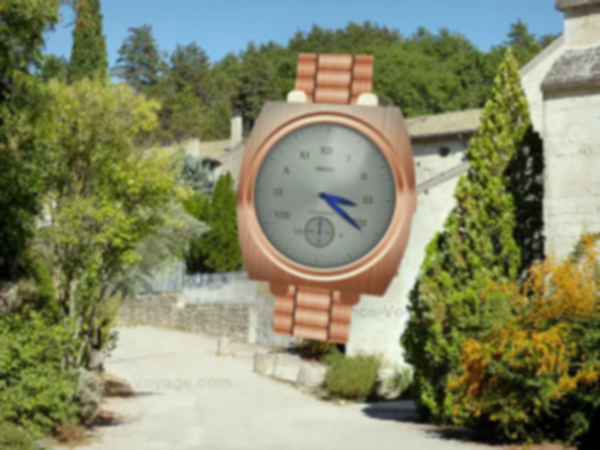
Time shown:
**3:21**
